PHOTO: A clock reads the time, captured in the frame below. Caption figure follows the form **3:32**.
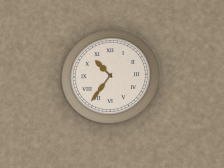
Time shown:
**10:36**
